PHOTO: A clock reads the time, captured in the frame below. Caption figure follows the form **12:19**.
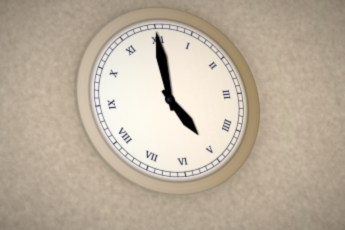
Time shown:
**5:00**
